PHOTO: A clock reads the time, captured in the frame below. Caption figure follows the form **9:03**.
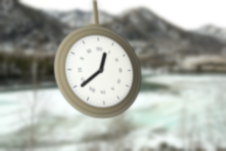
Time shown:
**12:39**
